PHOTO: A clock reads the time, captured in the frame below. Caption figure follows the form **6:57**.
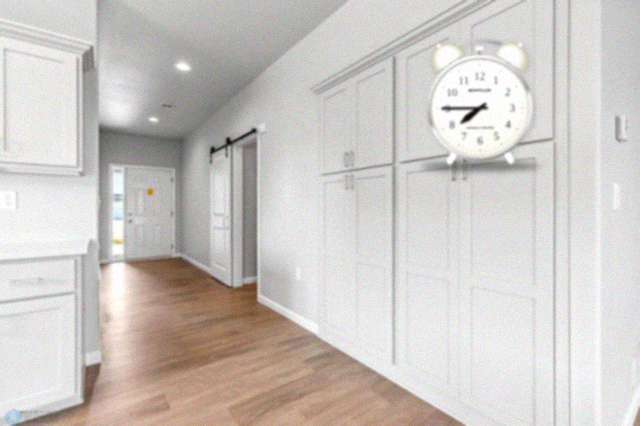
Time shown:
**7:45**
